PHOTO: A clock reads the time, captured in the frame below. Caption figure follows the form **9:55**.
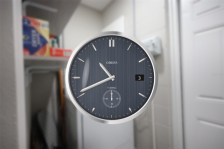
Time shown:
**10:41**
